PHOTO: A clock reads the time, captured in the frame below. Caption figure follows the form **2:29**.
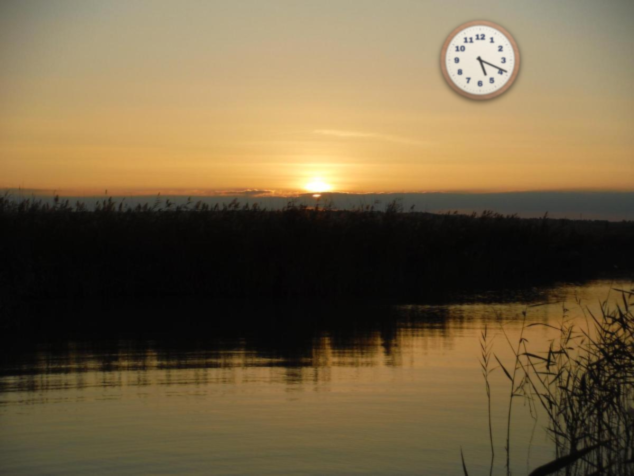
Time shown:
**5:19**
